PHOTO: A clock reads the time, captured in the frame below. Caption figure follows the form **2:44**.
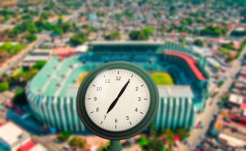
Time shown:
**7:05**
